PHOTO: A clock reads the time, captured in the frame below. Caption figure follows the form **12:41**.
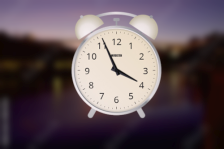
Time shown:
**3:56**
